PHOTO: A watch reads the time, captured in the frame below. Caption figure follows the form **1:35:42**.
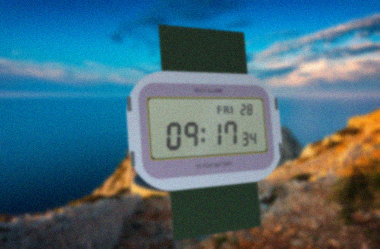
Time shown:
**9:17:34**
